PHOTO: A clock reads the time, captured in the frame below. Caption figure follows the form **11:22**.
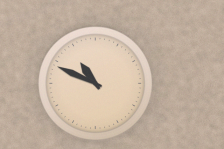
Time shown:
**10:49**
